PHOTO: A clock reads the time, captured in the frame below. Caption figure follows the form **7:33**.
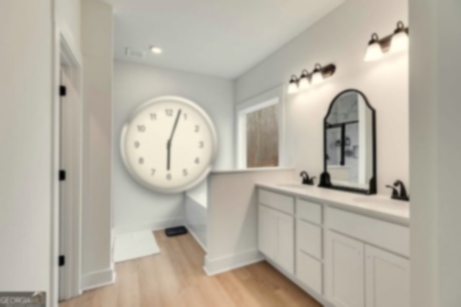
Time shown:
**6:03**
